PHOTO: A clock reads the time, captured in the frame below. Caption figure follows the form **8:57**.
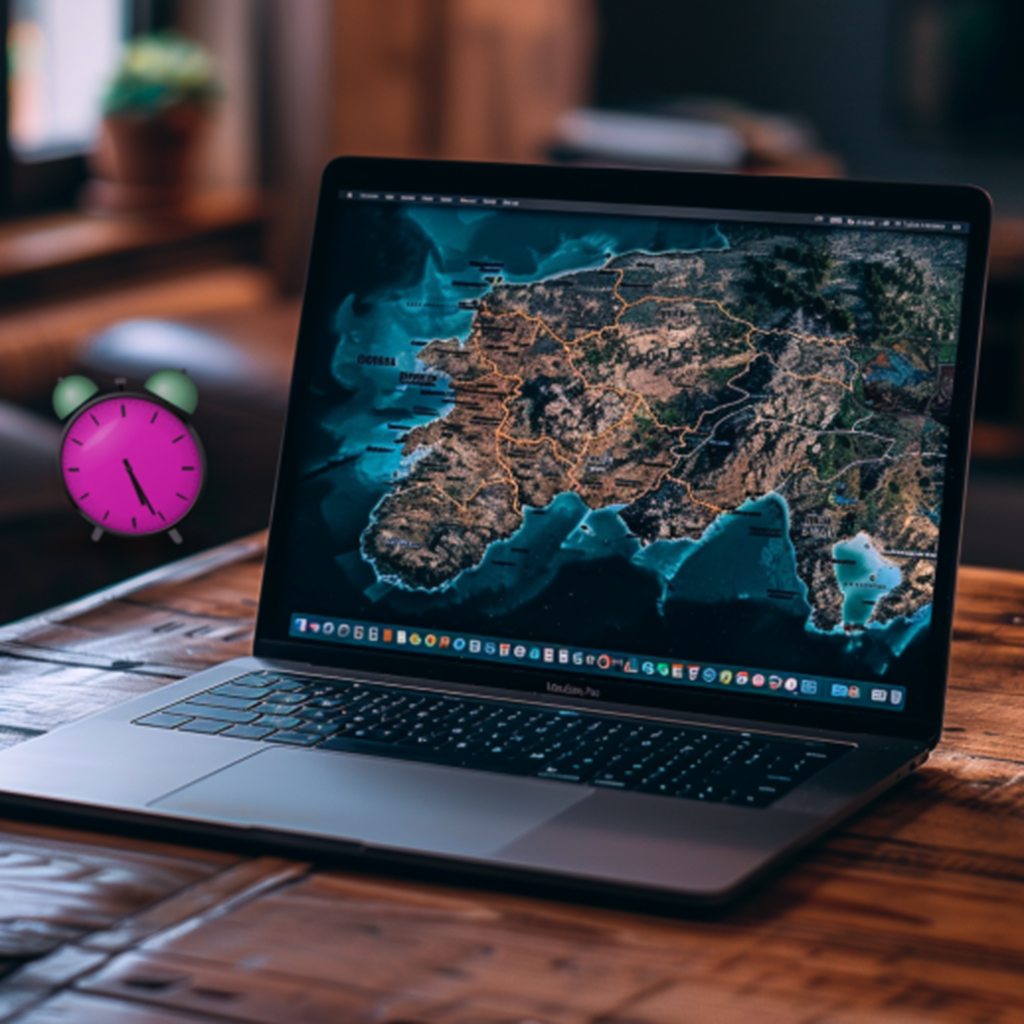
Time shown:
**5:26**
